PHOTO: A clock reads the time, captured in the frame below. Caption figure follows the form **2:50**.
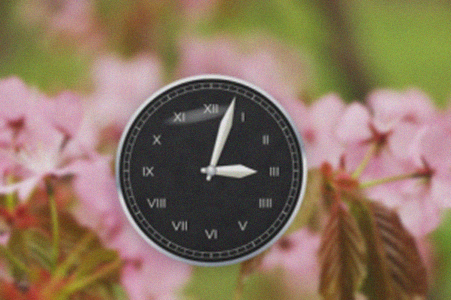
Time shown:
**3:03**
